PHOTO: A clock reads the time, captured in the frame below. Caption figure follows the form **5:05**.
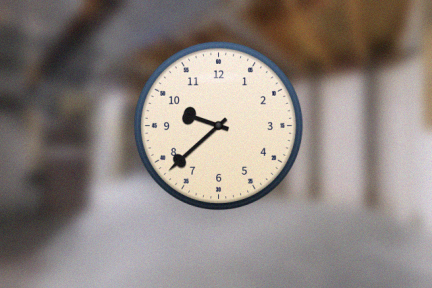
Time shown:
**9:38**
